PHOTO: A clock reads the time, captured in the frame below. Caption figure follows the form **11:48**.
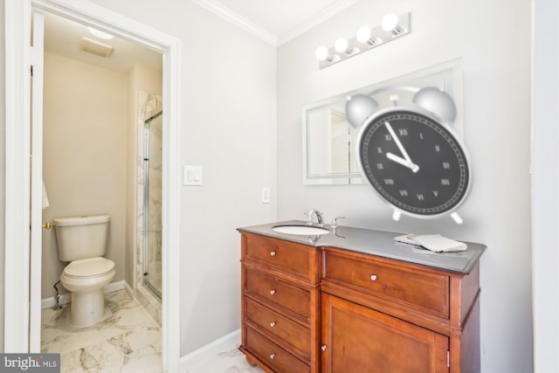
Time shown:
**9:57**
